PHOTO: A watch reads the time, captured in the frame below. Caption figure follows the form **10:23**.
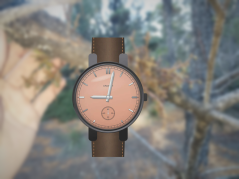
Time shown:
**9:02**
